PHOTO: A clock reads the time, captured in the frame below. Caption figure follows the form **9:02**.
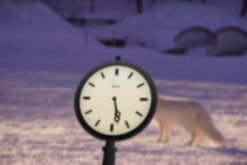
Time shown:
**5:28**
